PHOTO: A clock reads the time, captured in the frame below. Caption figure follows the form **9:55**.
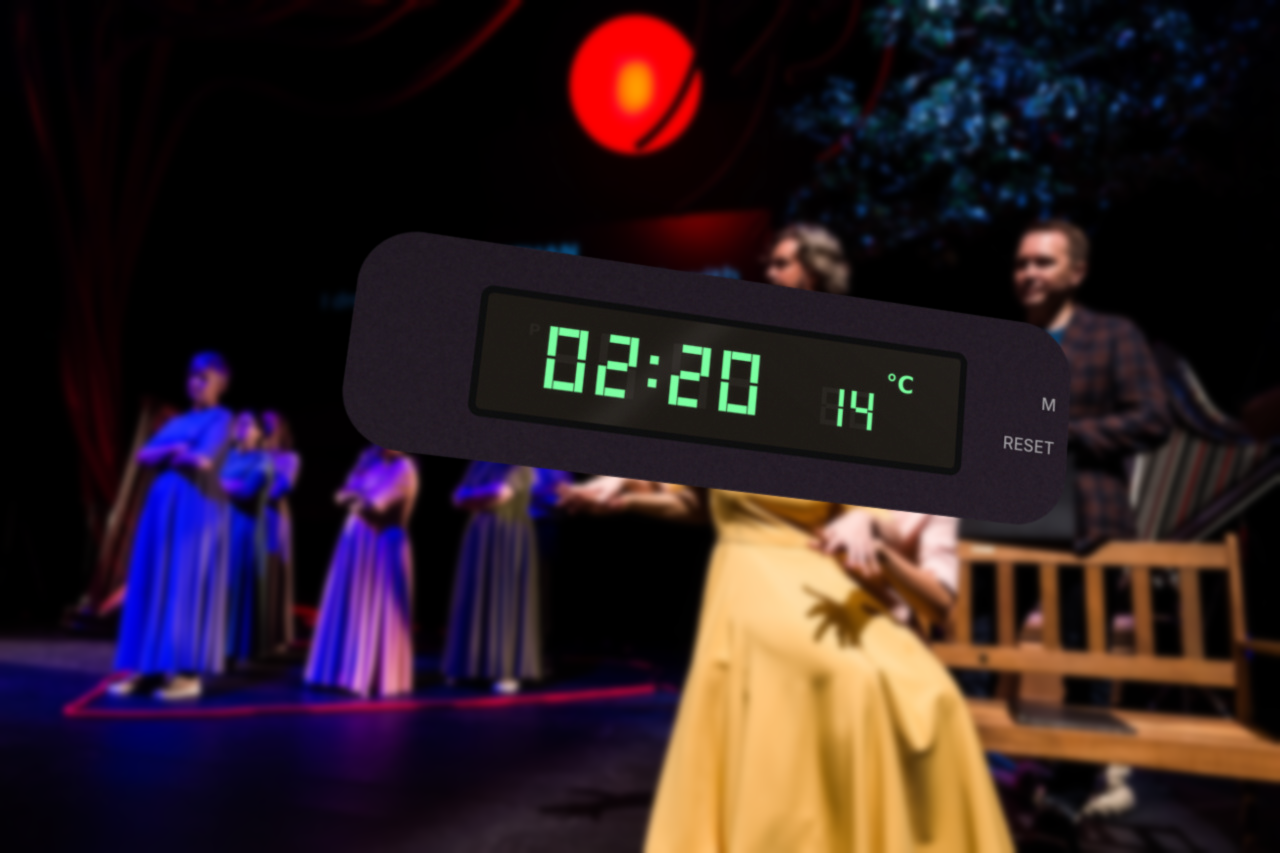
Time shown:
**2:20**
